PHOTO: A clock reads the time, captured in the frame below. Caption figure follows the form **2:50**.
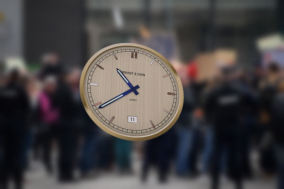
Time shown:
**10:39**
